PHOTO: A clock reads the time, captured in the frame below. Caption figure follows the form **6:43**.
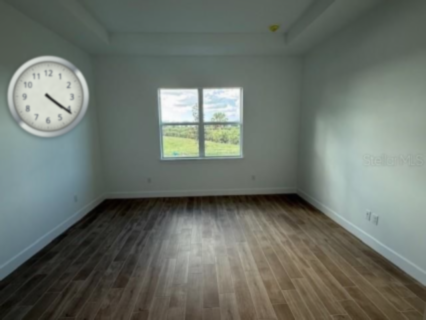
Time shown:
**4:21**
